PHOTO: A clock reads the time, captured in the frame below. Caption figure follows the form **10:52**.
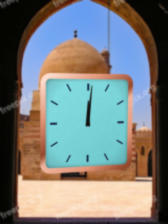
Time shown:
**12:01**
